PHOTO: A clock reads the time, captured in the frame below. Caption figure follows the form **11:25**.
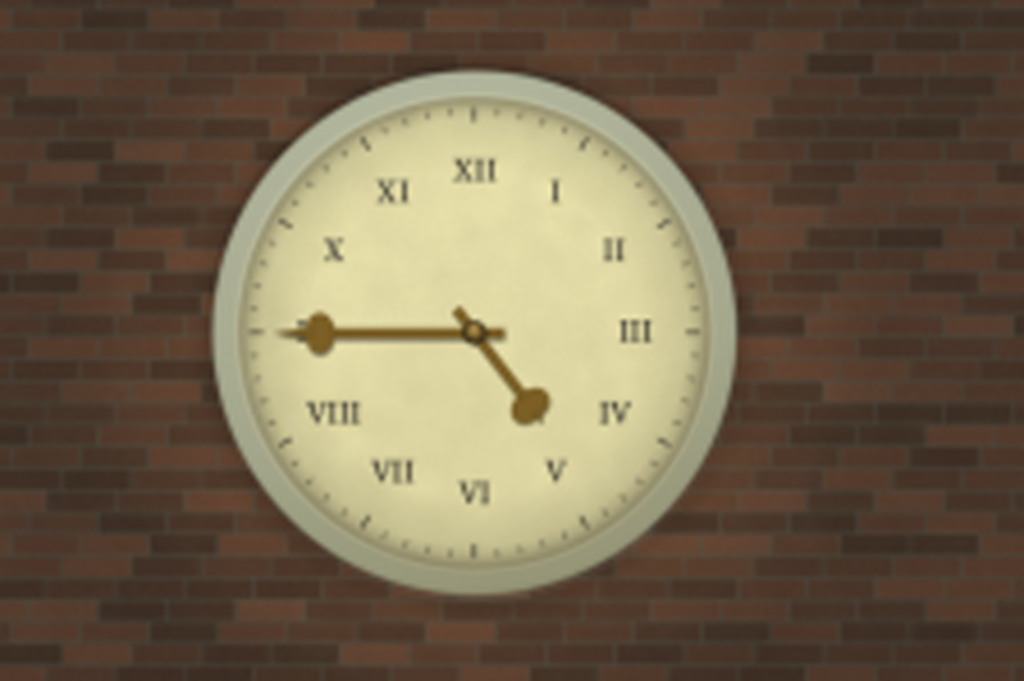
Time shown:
**4:45**
